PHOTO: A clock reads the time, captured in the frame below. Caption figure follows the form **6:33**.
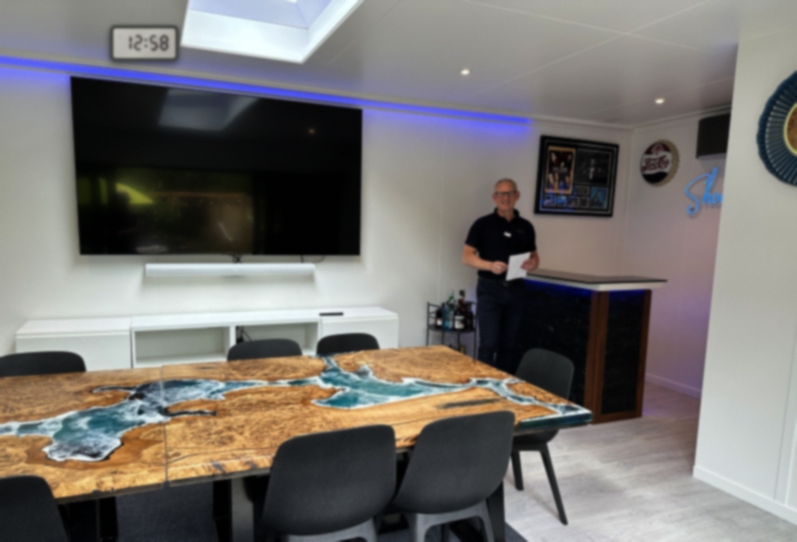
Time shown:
**12:58**
